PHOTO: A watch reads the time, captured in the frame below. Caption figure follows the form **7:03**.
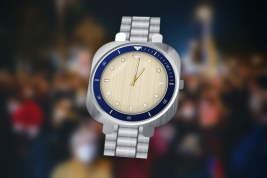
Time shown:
**1:01**
